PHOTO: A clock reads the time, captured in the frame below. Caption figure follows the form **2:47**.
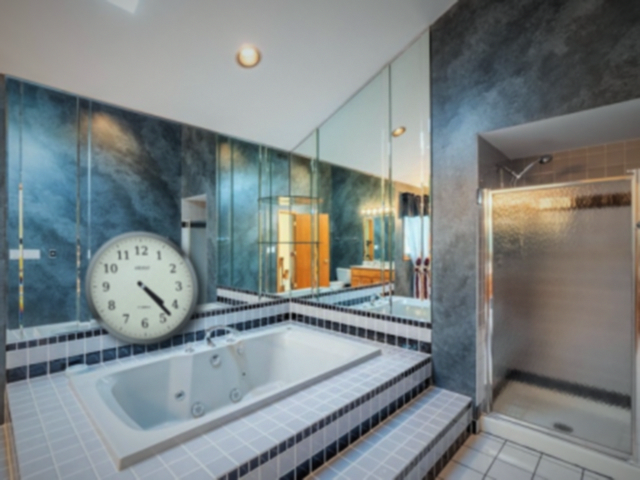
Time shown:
**4:23**
